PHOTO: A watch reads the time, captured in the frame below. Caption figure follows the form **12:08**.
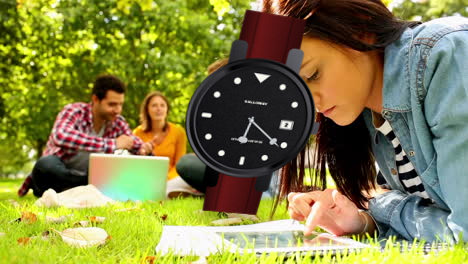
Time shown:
**6:21**
